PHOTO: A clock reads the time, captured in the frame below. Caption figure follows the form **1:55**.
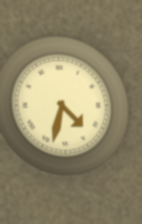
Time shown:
**4:33**
